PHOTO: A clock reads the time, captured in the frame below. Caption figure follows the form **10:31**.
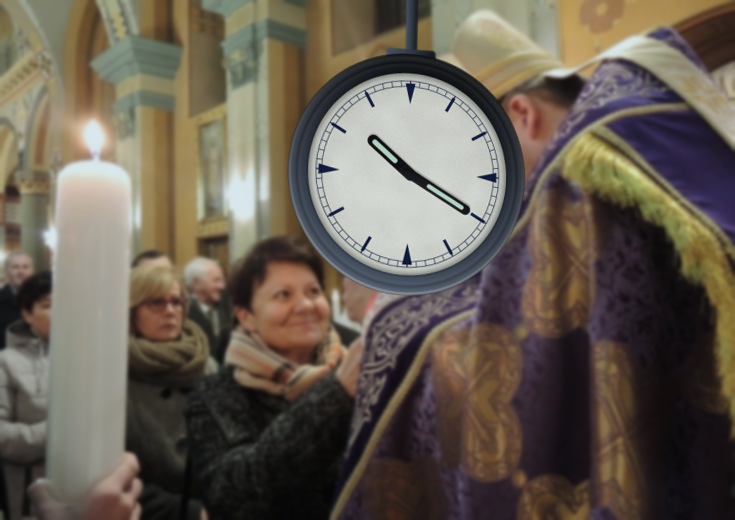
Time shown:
**10:20**
